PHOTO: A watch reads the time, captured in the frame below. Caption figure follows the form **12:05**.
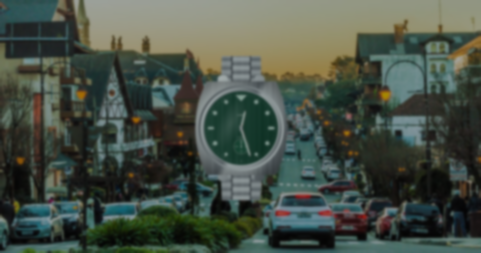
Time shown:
**12:27**
